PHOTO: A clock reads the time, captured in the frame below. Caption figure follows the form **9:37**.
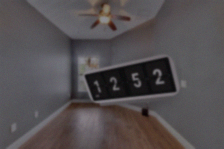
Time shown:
**12:52**
